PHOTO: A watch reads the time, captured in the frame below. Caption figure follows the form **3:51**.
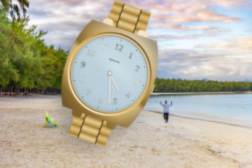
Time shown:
**4:27**
